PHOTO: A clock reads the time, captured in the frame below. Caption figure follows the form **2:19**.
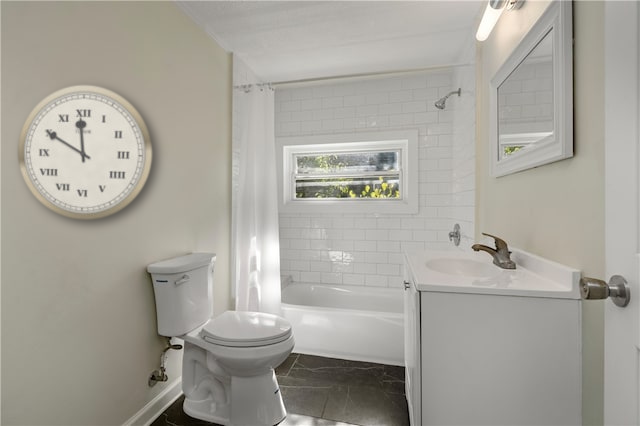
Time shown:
**11:50**
